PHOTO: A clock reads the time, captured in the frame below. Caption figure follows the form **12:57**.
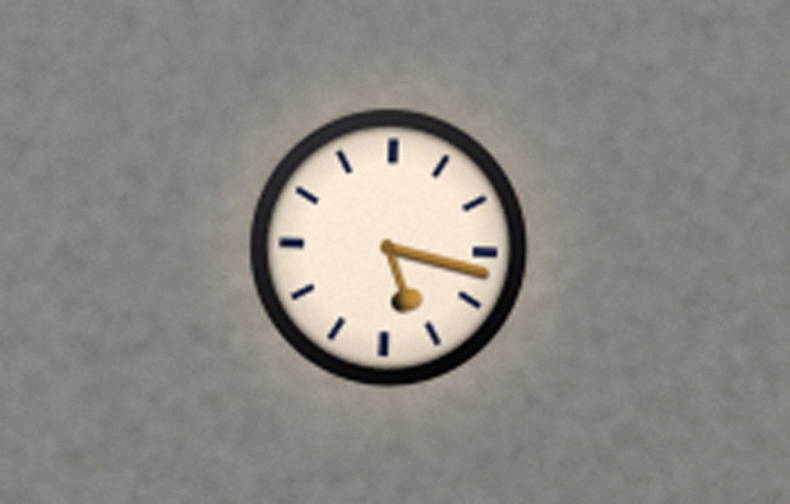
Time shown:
**5:17**
